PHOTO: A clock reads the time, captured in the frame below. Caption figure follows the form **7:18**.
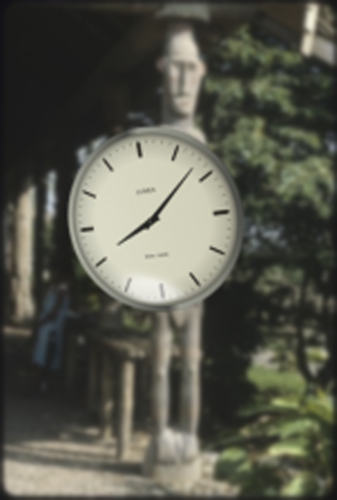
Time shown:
**8:08**
